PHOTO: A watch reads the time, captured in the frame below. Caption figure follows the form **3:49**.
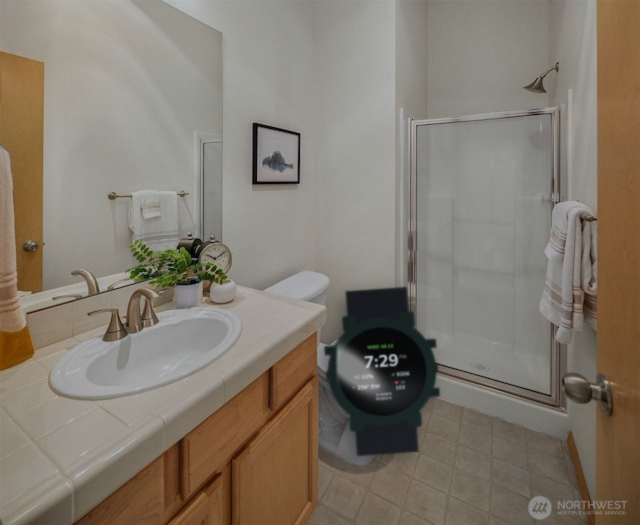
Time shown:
**7:29**
